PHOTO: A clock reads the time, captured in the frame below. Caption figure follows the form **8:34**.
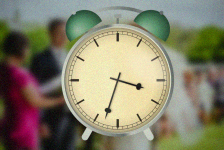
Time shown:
**3:33**
